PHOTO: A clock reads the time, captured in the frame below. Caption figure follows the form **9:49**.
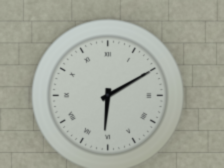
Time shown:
**6:10**
